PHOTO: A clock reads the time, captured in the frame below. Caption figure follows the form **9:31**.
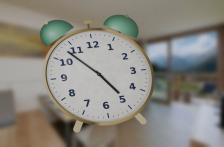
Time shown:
**4:53**
